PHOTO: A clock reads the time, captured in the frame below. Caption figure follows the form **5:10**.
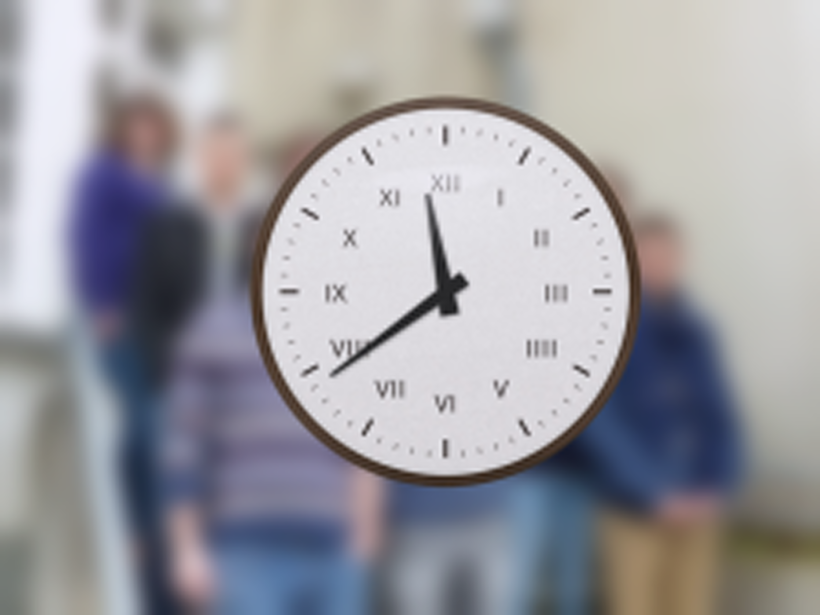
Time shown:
**11:39**
